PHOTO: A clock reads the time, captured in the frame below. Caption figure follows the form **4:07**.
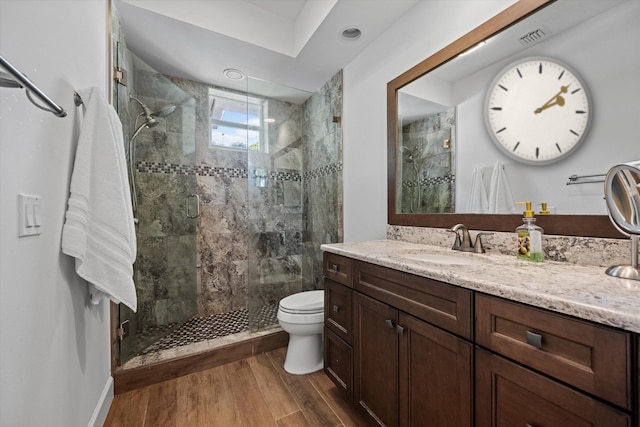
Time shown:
**2:08**
